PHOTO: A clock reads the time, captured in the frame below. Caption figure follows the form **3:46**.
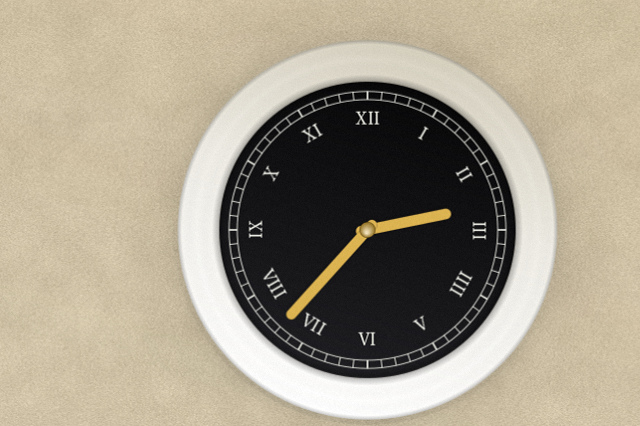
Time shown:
**2:37**
